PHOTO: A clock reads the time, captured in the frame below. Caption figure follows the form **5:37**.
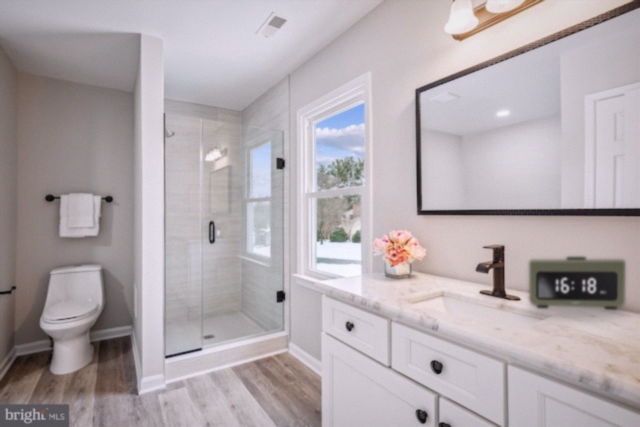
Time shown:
**16:18**
